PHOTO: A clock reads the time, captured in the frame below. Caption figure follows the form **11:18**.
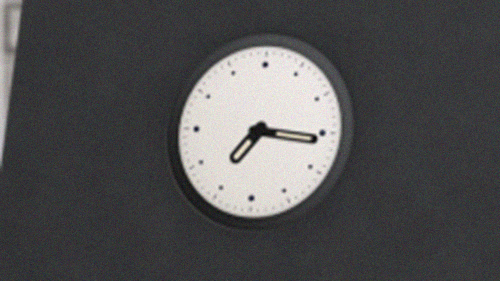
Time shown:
**7:16**
